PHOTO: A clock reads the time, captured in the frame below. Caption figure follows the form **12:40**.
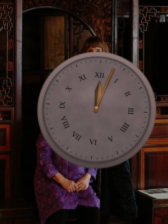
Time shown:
**12:03**
